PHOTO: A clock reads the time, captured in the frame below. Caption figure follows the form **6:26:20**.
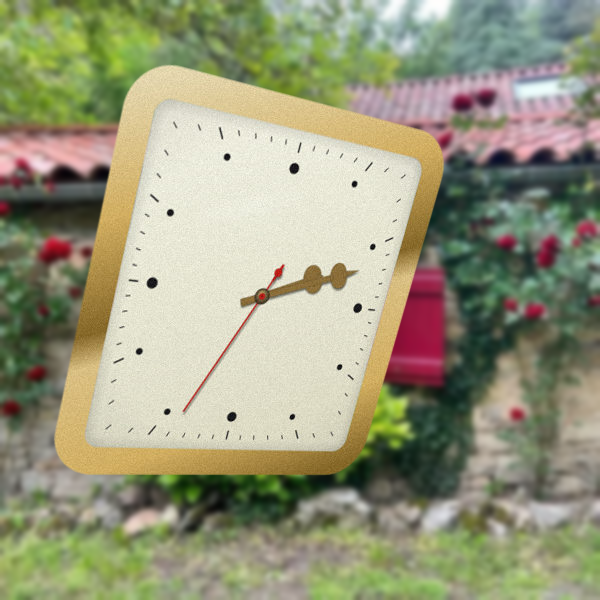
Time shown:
**2:11:34**
